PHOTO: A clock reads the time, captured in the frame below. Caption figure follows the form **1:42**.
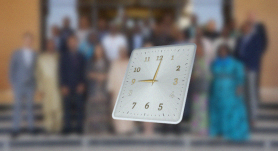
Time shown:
**9:01**
